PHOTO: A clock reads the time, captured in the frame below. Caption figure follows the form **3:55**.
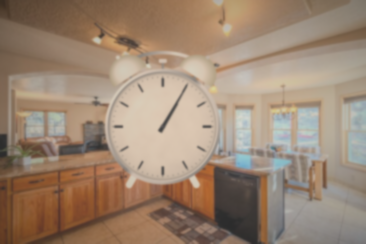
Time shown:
**1:05**
